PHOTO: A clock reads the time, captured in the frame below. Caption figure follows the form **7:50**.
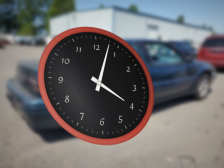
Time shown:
**4:03**
